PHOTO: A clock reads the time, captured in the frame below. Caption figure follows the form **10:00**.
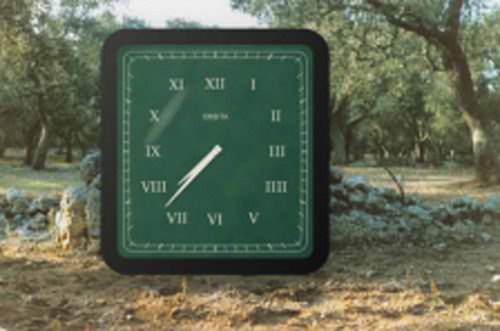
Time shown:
**7:37**
